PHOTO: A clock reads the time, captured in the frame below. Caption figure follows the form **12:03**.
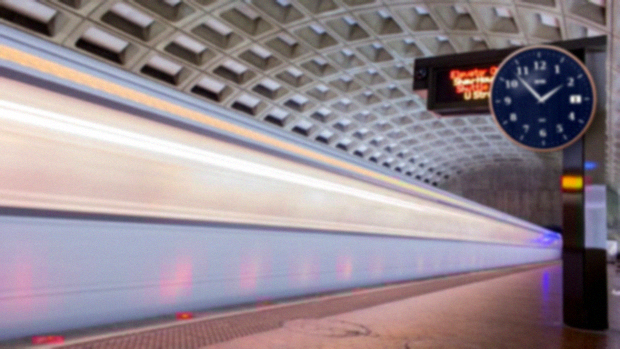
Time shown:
**1:53**
